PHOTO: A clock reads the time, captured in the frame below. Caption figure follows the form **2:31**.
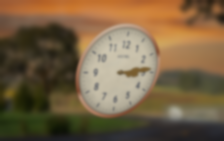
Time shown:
**3:14**
